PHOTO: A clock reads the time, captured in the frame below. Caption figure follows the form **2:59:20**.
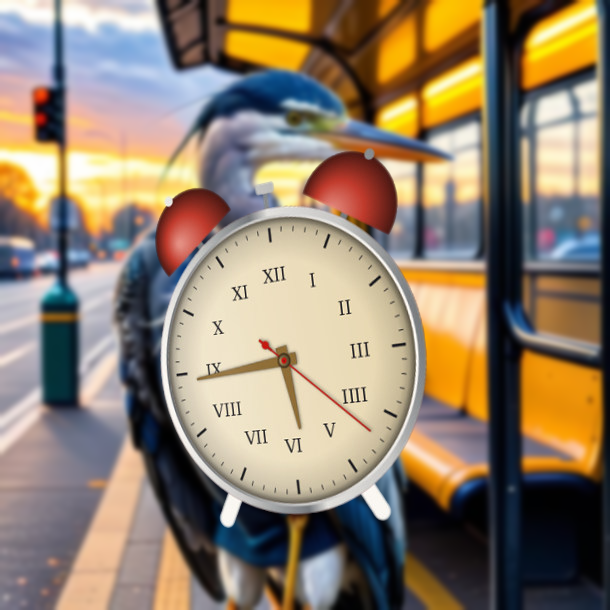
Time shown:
**5:44:22**
